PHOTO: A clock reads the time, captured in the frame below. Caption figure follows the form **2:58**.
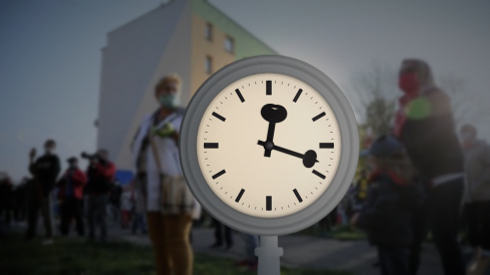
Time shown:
**12:18**
